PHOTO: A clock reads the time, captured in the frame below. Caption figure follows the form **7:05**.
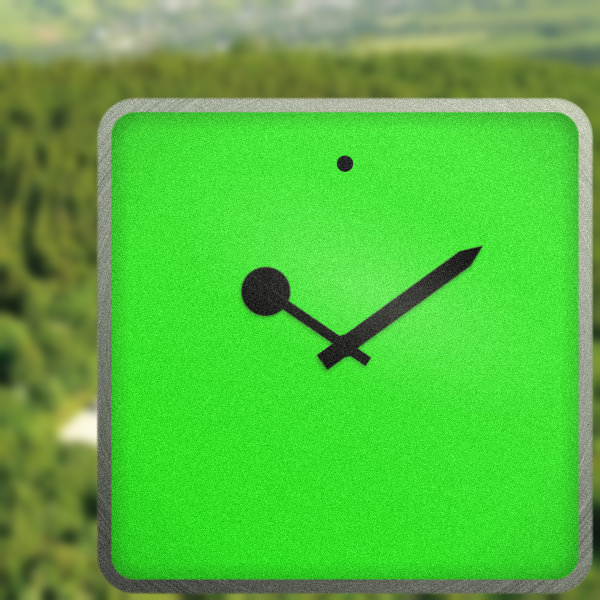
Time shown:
**10:09**
